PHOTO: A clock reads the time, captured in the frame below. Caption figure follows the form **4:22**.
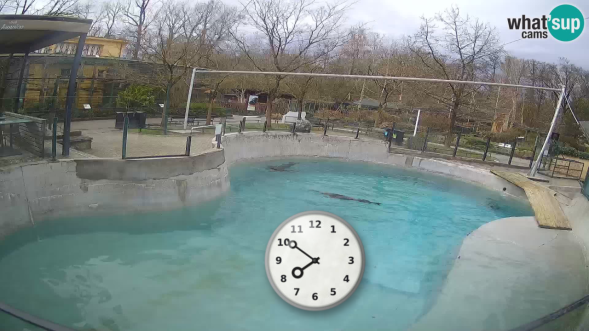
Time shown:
**7:51**
